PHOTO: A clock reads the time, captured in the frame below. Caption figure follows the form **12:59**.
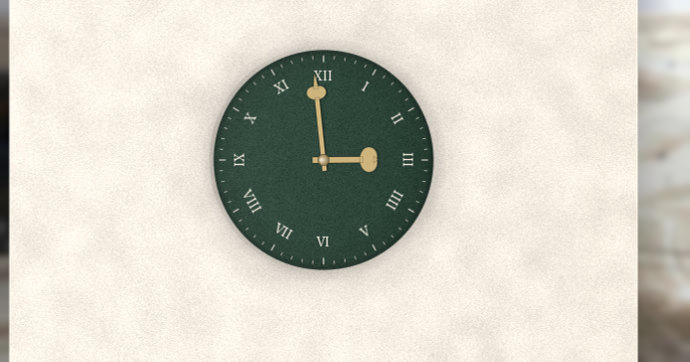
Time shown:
**2:59**
